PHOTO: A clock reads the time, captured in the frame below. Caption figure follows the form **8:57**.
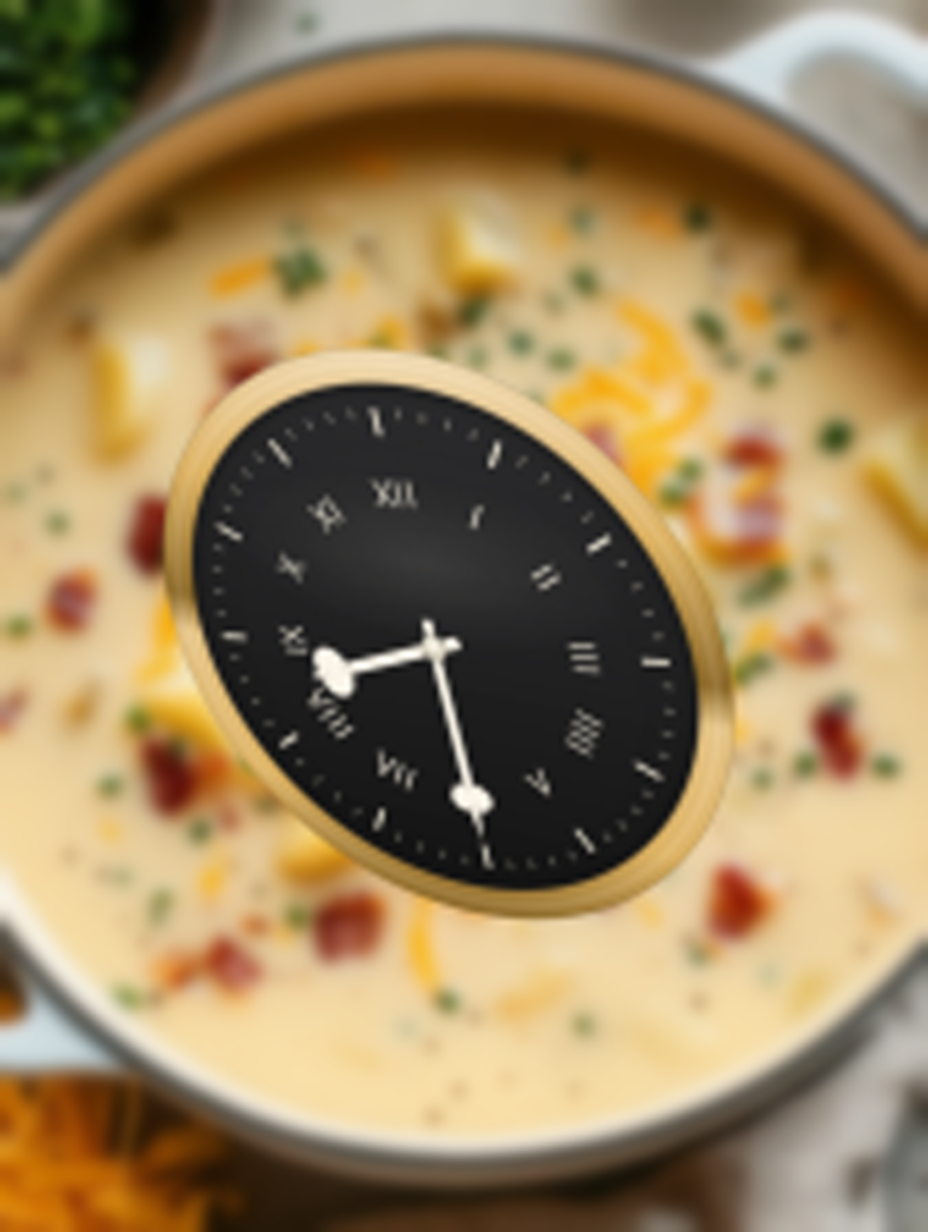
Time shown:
**8:30**
